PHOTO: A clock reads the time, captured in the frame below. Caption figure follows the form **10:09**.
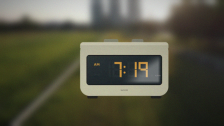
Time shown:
**7:19**
